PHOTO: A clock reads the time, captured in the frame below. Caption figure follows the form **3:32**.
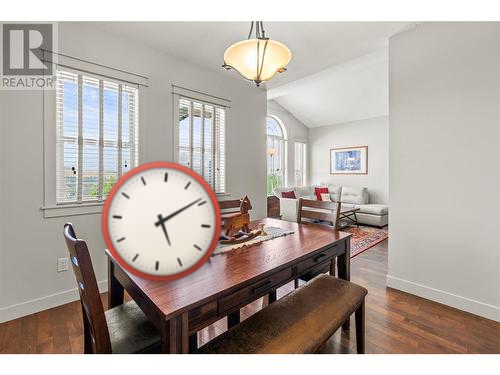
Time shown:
**5:09**
